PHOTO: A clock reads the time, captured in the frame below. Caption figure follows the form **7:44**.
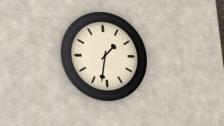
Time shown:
**1:32**
